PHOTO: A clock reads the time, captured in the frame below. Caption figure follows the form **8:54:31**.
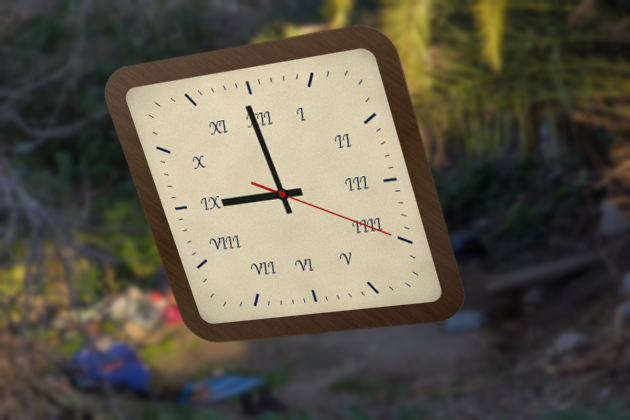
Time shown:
**8:59:20**
